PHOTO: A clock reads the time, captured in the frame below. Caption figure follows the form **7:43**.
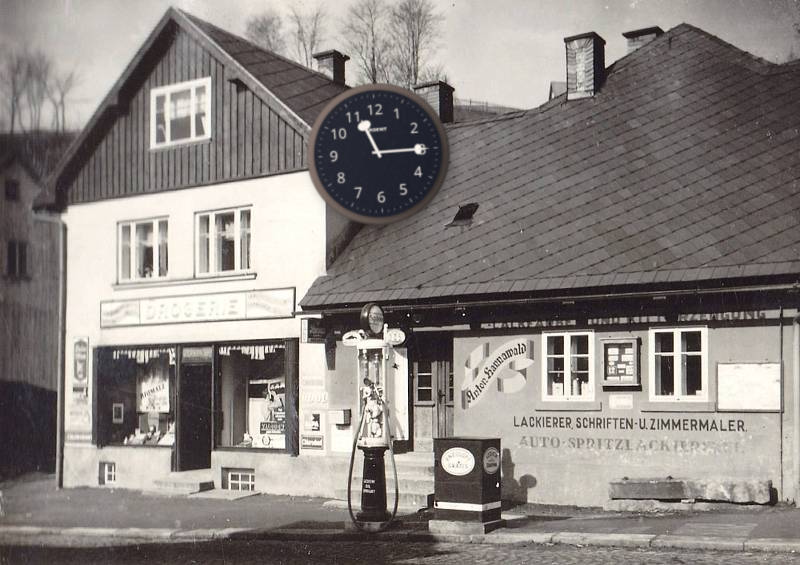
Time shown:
**11:15**
